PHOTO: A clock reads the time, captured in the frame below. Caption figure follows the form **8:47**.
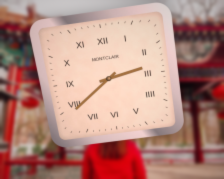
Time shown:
**2:39**
